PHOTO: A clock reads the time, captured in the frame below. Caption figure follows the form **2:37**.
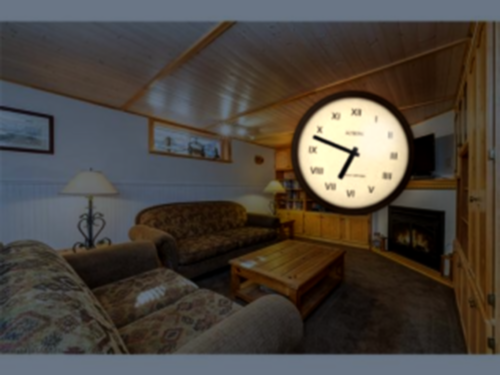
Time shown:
**6:48**
